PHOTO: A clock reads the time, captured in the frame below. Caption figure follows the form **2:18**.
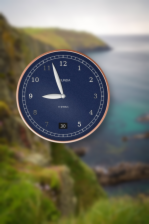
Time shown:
**8:57**
